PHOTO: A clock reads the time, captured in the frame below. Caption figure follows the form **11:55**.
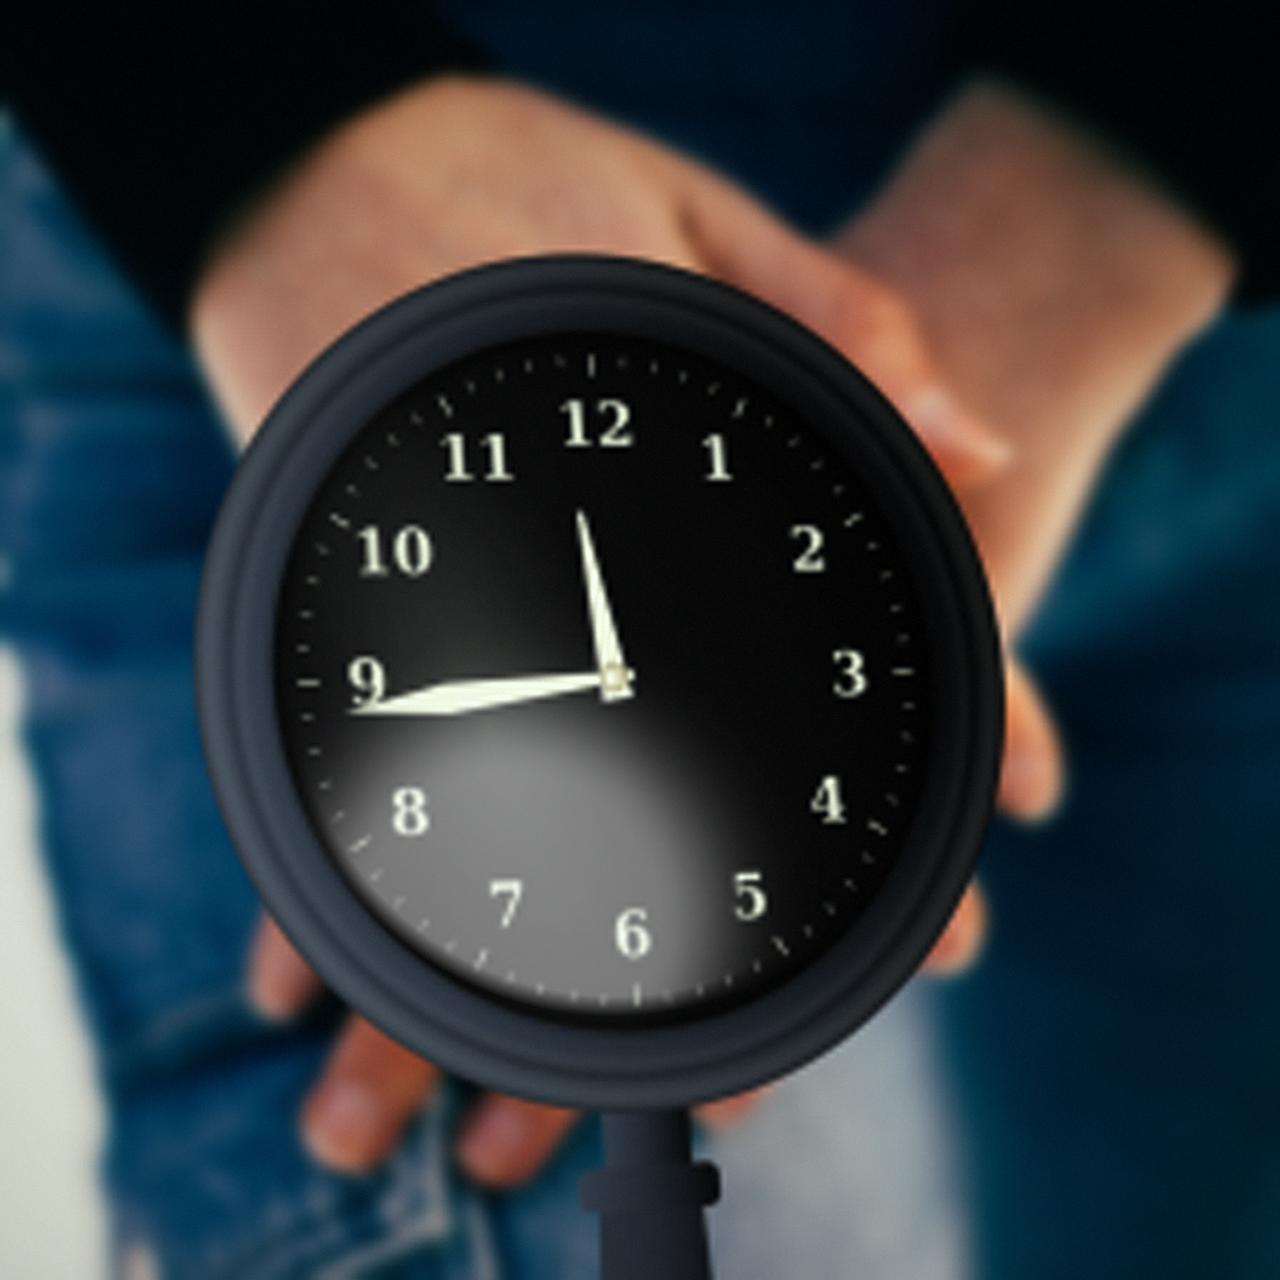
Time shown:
**11:44**
